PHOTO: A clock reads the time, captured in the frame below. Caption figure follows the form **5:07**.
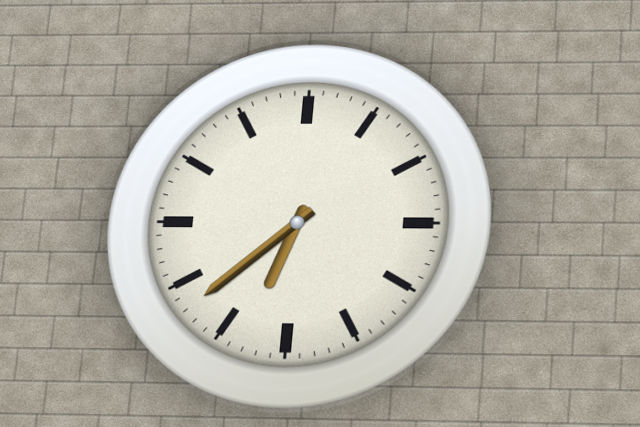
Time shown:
**6:38**
